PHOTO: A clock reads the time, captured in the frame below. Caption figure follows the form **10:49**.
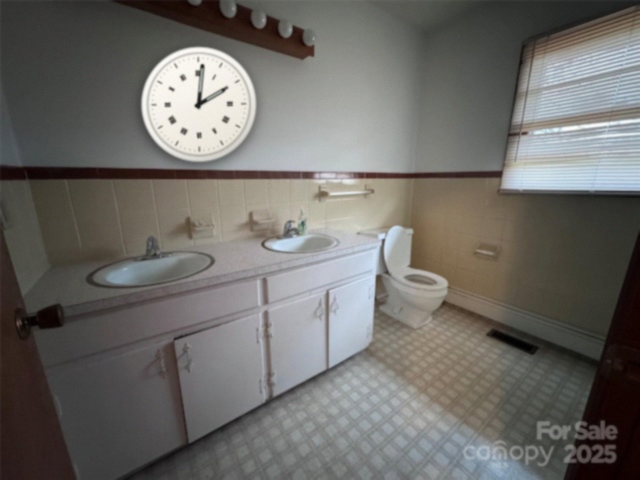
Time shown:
**2:01**
